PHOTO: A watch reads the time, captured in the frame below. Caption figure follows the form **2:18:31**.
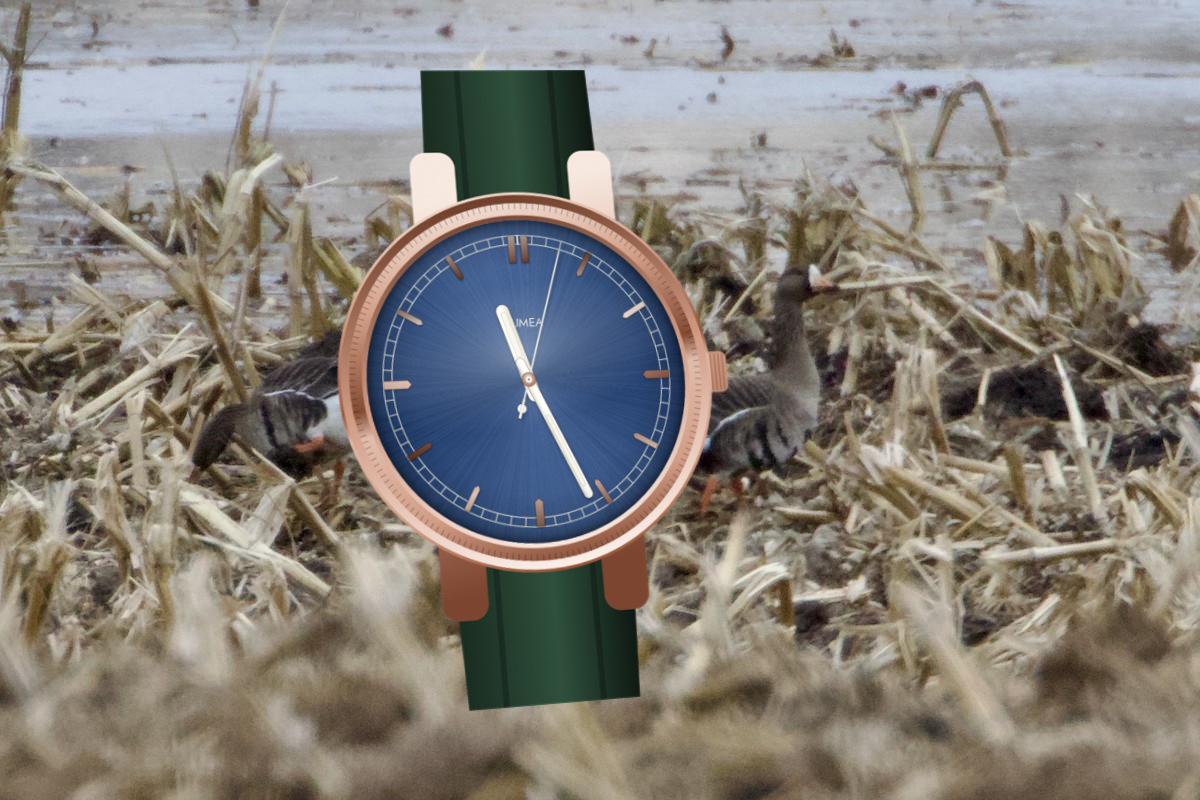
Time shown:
**11:26:03**
